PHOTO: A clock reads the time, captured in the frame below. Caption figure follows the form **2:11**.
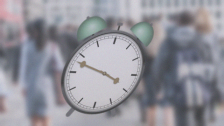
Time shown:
**3:48**
